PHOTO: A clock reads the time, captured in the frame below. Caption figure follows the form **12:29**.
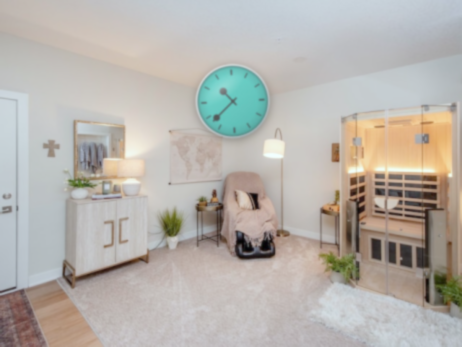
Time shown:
**10:38**
